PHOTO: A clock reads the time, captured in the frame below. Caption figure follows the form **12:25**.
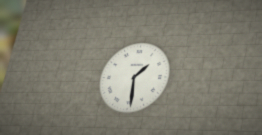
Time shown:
**1:29**
